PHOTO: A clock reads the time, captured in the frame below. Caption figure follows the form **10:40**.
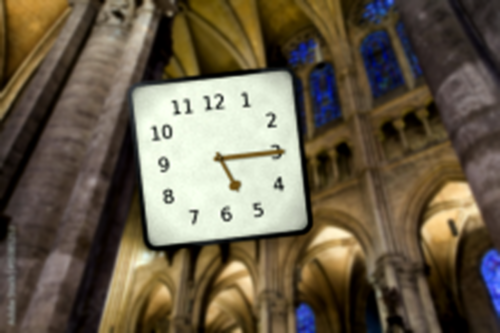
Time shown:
**5:15**
